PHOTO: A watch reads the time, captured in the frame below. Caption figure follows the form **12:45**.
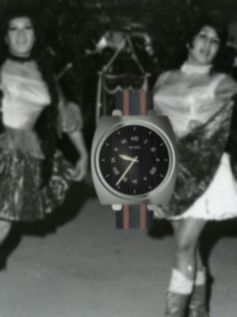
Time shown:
**9:36**
